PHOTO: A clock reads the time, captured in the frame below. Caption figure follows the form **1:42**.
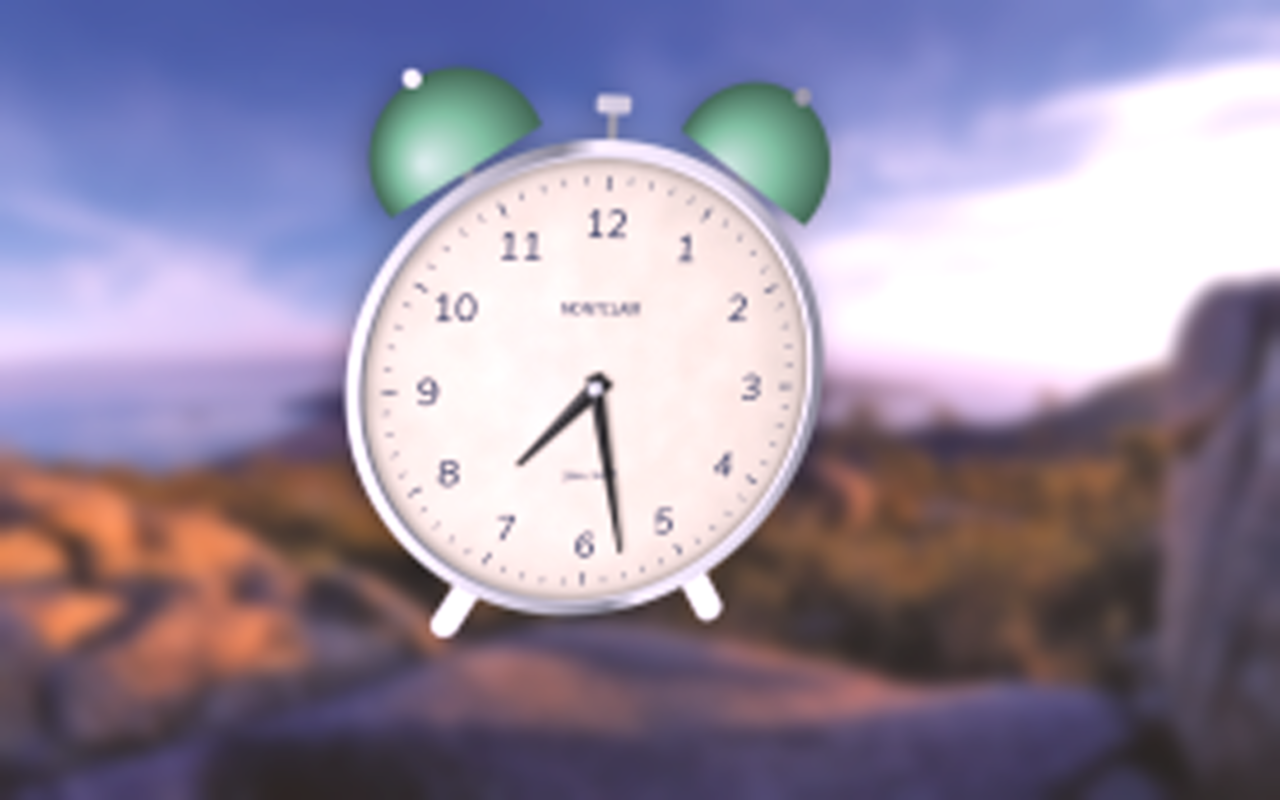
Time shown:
**7:28**
